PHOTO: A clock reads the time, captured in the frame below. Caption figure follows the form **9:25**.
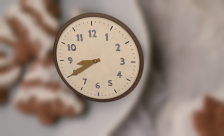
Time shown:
**8:40**
